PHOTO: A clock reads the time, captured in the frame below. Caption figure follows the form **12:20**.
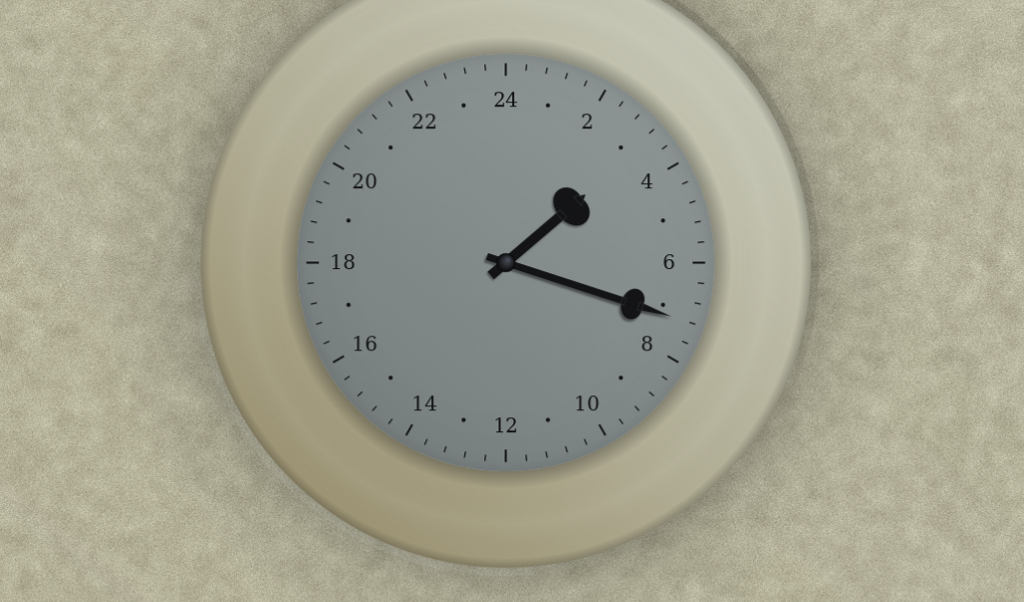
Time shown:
**3:18**
